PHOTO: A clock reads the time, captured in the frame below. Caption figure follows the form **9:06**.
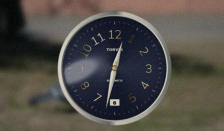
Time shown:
**12:32**
